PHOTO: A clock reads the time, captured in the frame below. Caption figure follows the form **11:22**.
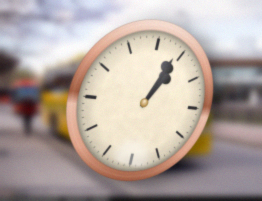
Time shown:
**1:04**
